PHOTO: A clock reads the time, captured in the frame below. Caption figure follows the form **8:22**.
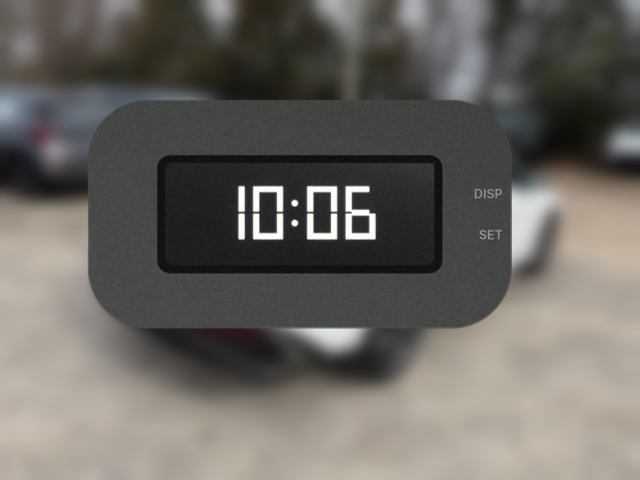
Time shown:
**10:06**
